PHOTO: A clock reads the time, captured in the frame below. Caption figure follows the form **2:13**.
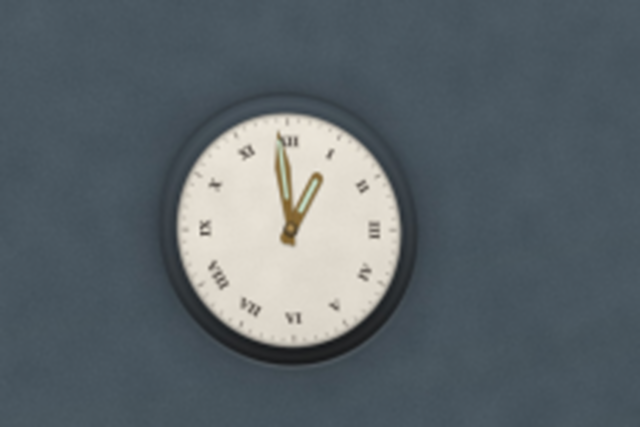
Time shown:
**12:59**
